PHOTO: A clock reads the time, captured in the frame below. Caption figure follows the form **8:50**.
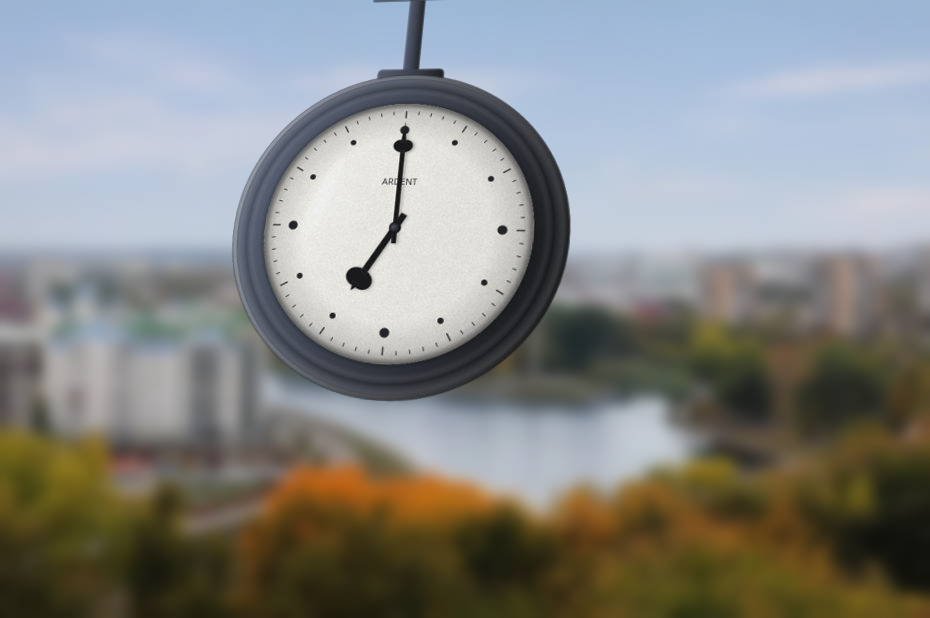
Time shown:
**7:00**
